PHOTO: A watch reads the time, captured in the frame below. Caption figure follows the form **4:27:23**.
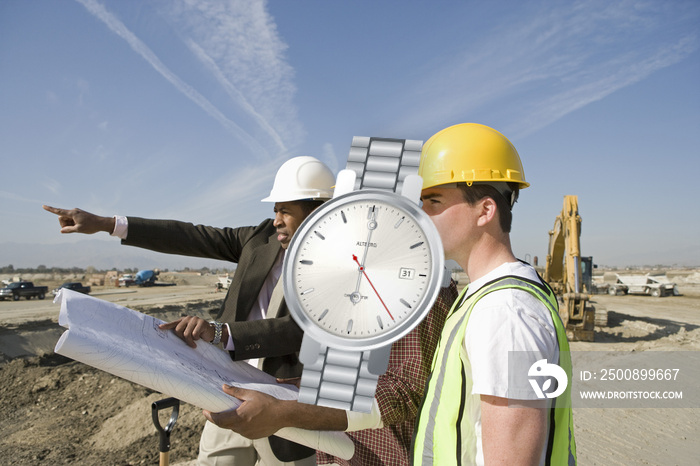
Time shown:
**6:00:23**
